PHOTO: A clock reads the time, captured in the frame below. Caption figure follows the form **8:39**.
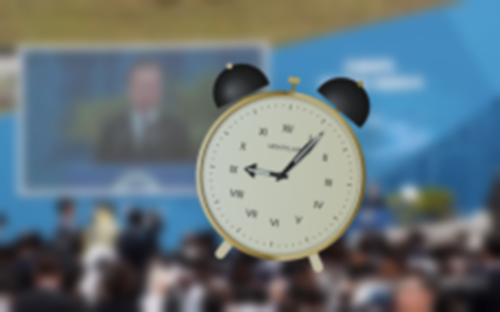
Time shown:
**9:06**
